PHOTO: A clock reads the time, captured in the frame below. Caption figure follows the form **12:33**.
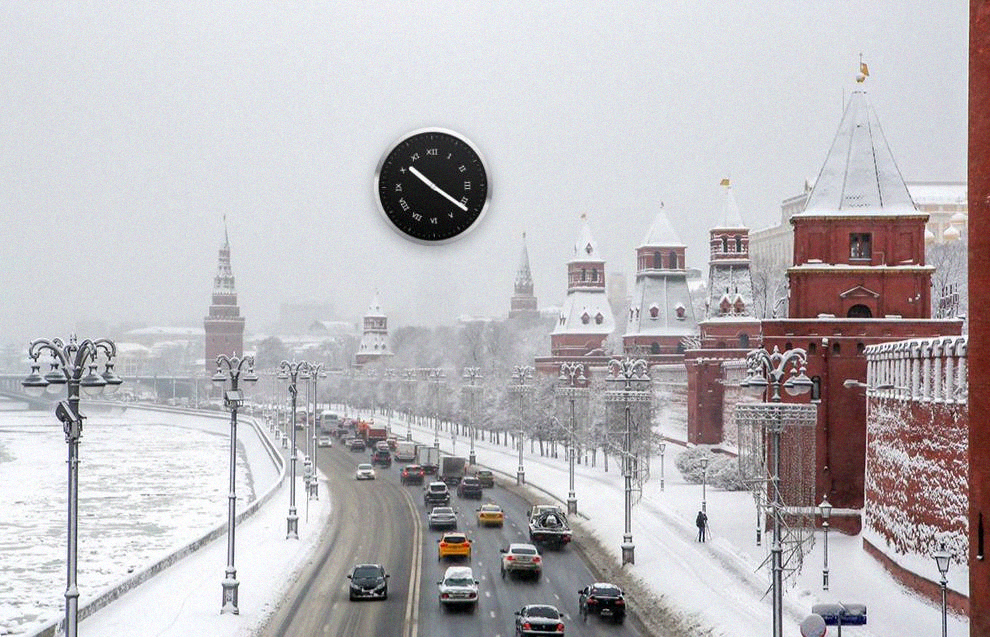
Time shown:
**10:21**
